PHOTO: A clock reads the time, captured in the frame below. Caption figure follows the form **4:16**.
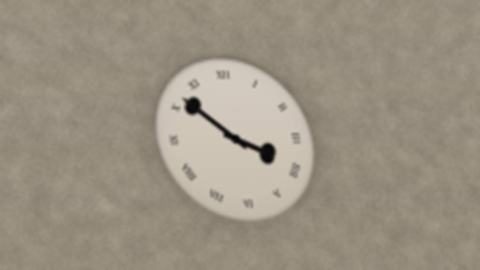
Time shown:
**3:52**
